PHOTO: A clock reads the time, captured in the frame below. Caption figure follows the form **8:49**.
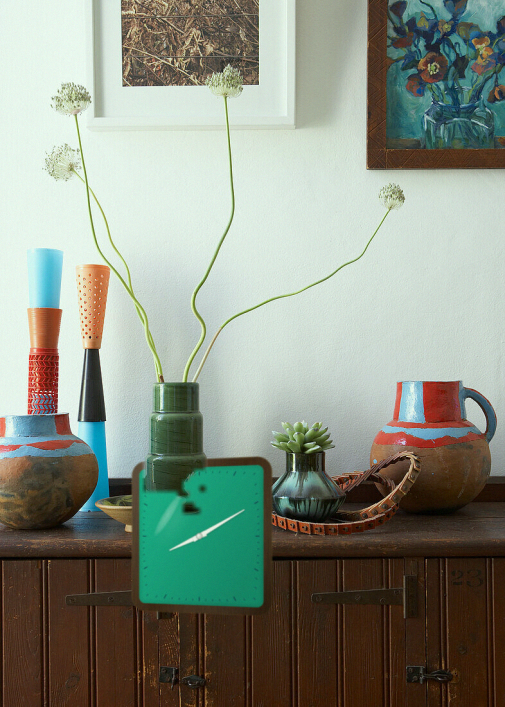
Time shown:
**8:10**
